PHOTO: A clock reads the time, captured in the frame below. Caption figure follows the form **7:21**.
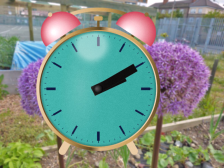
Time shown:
**2:10**
